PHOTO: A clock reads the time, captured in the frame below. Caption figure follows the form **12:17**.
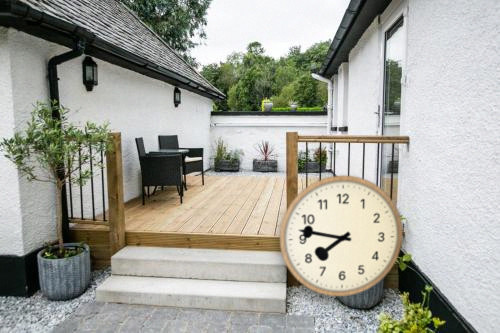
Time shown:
**7:47**
